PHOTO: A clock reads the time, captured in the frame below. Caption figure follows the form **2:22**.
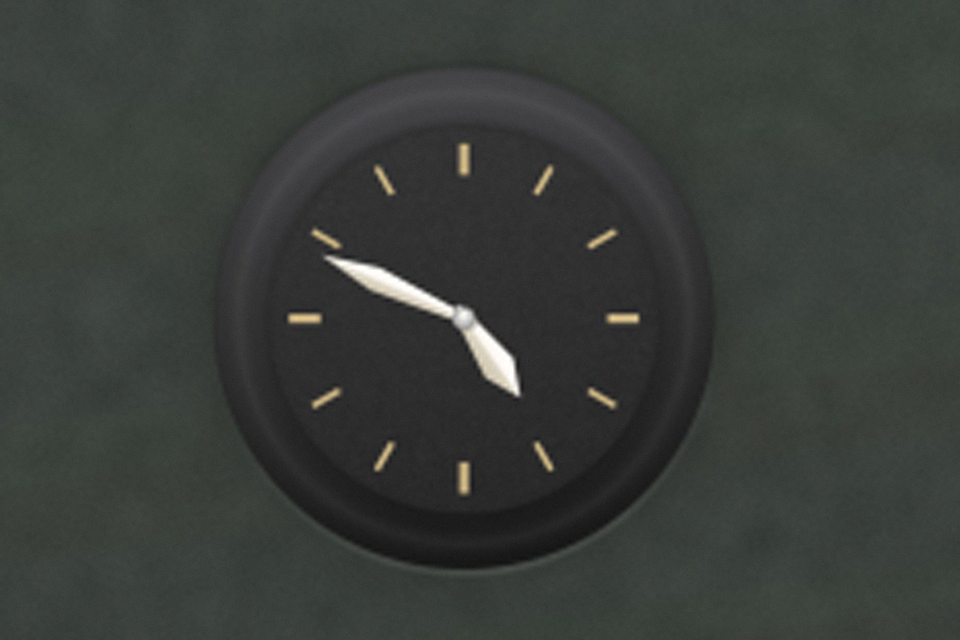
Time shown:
**4:49**
